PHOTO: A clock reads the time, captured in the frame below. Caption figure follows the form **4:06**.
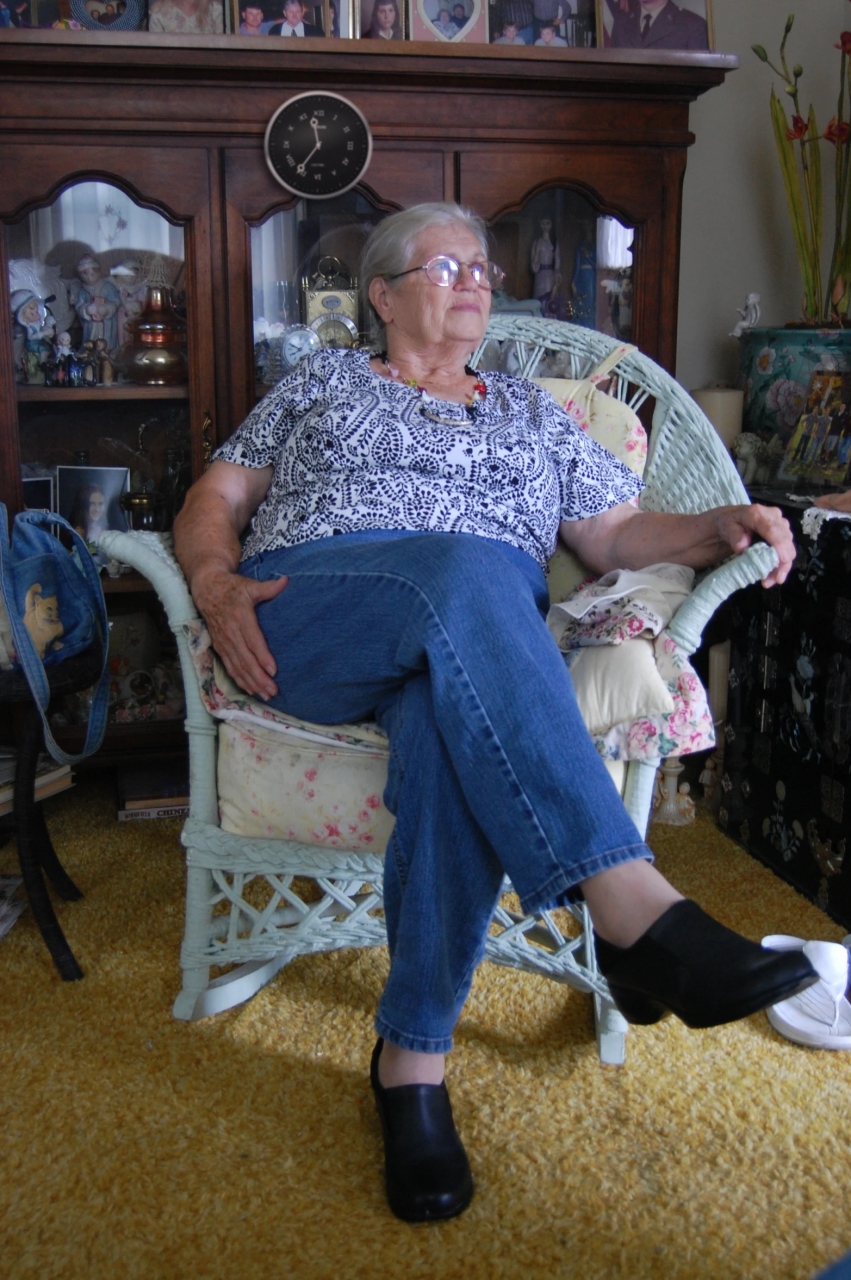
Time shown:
**11:36**
